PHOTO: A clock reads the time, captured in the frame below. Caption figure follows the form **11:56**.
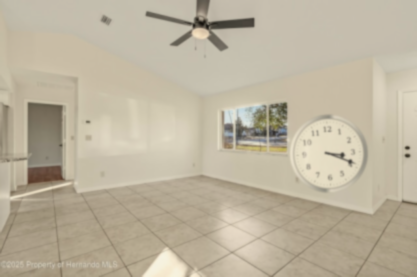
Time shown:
**3:19**
